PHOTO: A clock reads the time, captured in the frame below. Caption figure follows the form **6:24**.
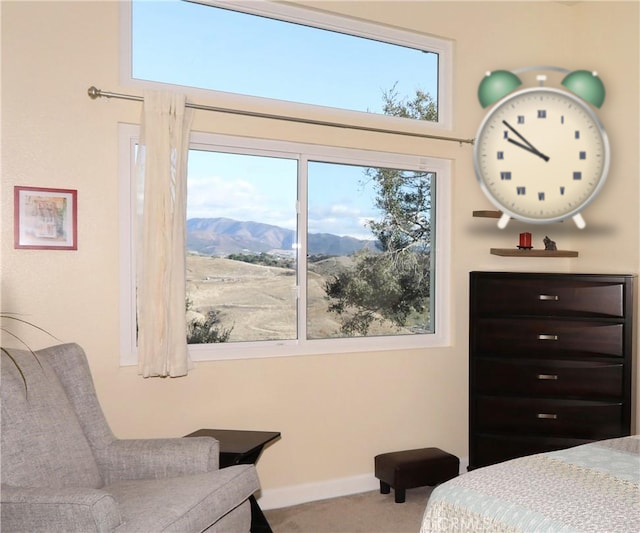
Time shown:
**9:52**
